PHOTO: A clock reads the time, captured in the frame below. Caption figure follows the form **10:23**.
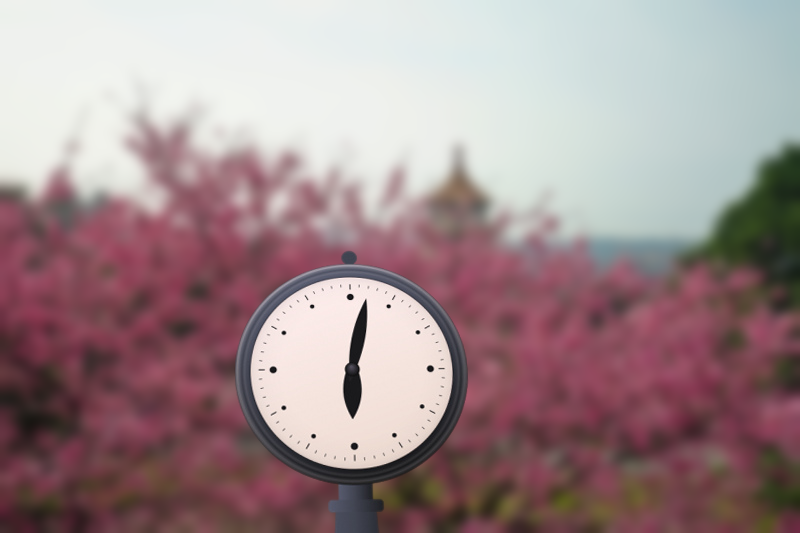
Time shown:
**6:02**
